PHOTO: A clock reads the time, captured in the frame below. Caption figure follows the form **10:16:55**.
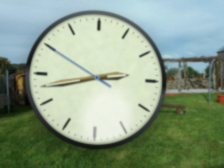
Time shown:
**2:42:50**
